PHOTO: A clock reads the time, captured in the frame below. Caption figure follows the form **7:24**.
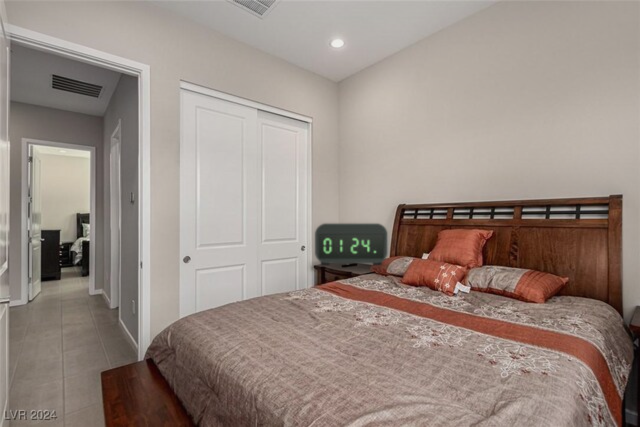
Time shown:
**1:24**
